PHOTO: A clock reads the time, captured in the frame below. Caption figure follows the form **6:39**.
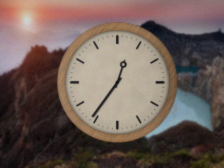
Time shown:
**12:36**
